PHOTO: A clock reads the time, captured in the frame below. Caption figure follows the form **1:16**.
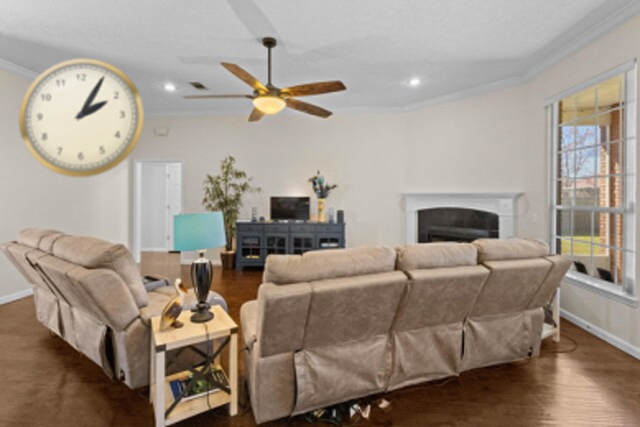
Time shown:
**2:05**
